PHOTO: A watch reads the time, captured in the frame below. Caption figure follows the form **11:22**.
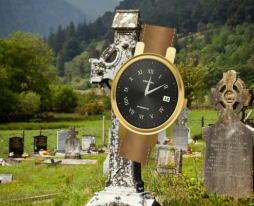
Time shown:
**12:09**
